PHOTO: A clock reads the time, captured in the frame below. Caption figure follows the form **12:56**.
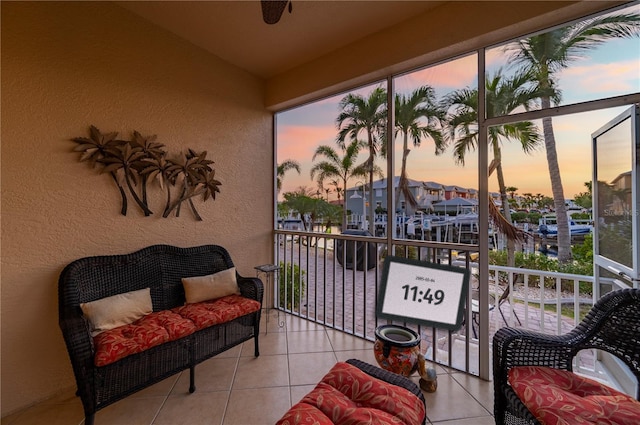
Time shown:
**11:49**
